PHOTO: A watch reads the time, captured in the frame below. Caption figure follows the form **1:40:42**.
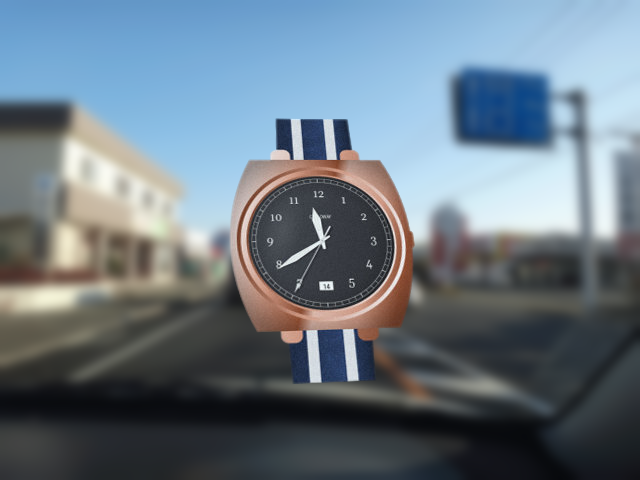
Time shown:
**11:39:35**
